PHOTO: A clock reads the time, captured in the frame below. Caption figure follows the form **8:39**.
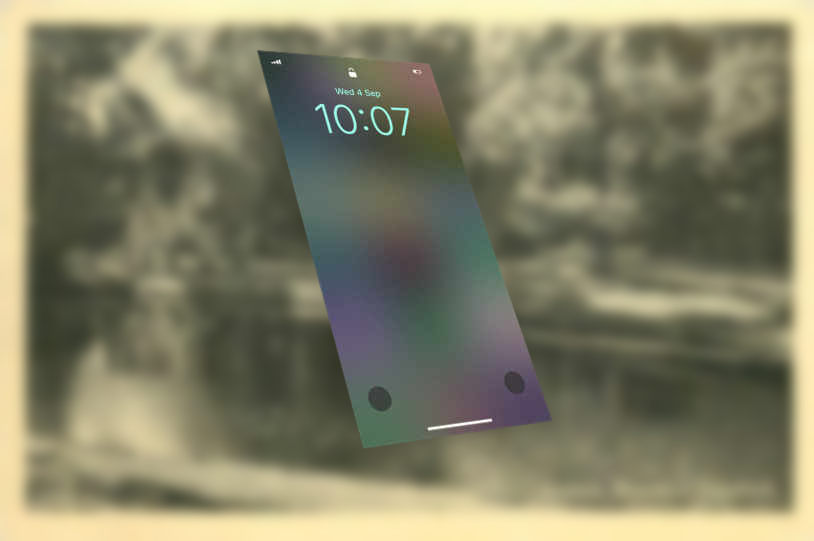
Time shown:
**10:07**
